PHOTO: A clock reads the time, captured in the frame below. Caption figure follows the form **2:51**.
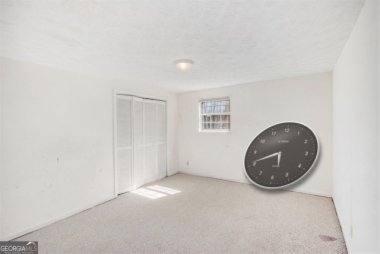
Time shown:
**5:41**
